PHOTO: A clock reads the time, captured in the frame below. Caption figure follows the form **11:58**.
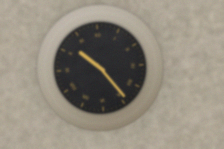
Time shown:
**10:24**
